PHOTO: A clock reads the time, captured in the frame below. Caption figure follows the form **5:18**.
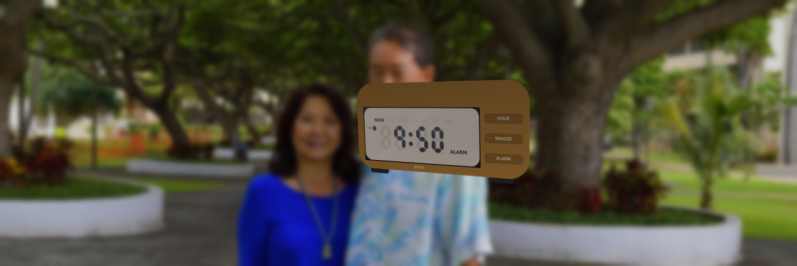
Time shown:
**9:50**
